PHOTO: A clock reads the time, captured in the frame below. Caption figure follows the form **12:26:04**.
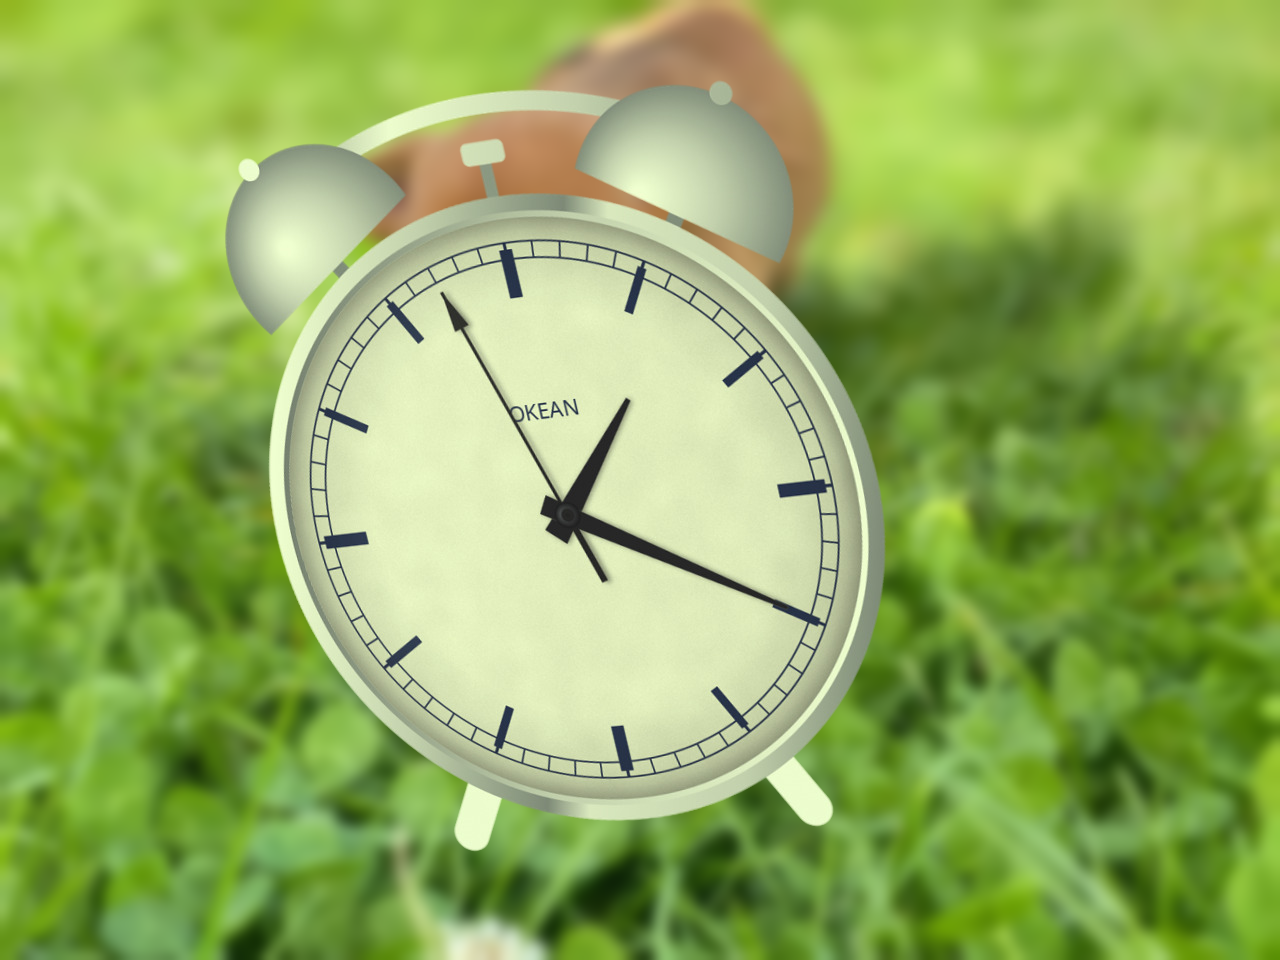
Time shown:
**1:19:57**
